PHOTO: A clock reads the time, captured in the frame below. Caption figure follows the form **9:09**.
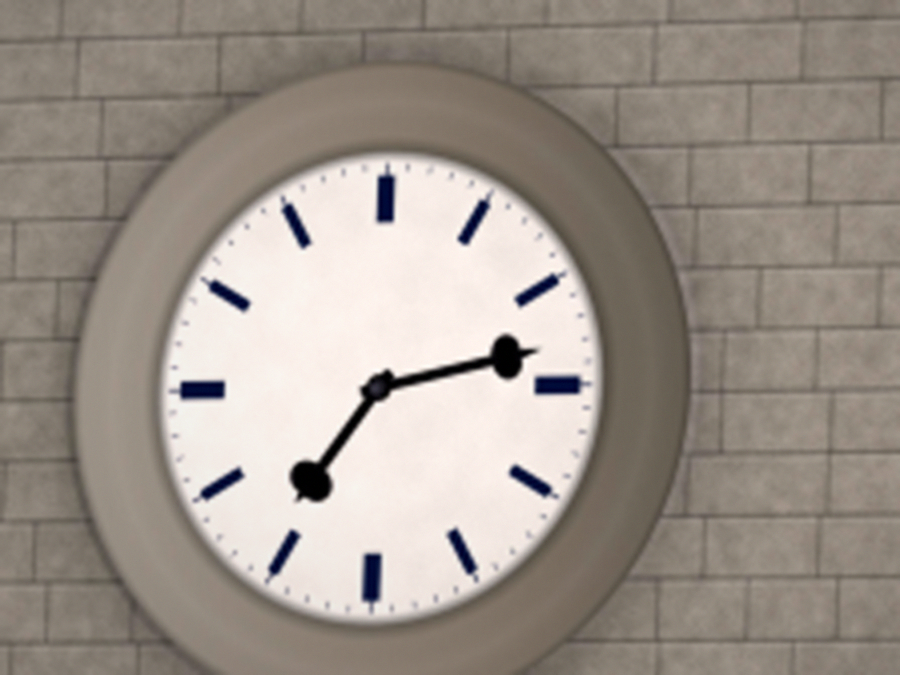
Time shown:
**7:13**
